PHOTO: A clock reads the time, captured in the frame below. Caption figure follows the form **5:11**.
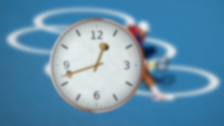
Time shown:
**12:42**
